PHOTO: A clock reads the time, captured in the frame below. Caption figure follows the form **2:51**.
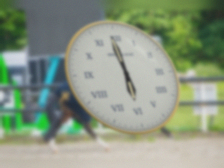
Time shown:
**5:59**
